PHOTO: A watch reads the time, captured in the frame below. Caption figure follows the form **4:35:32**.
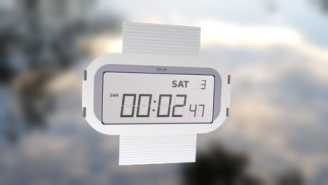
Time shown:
**0:02:47**
